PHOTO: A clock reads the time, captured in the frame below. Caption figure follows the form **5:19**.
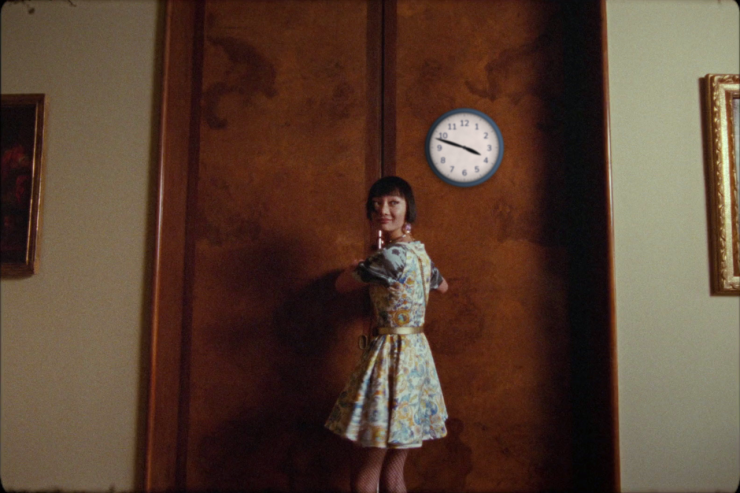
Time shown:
**3:48**
